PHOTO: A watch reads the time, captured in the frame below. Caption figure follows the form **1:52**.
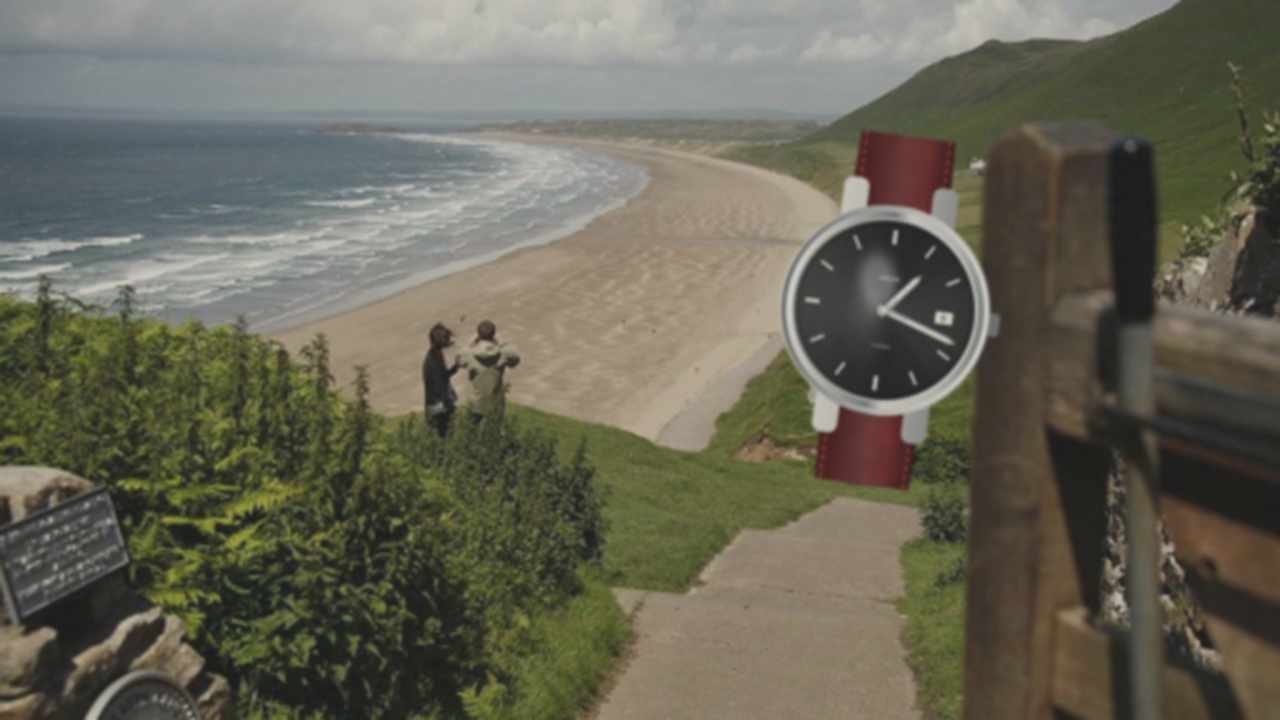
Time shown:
**1:18**
